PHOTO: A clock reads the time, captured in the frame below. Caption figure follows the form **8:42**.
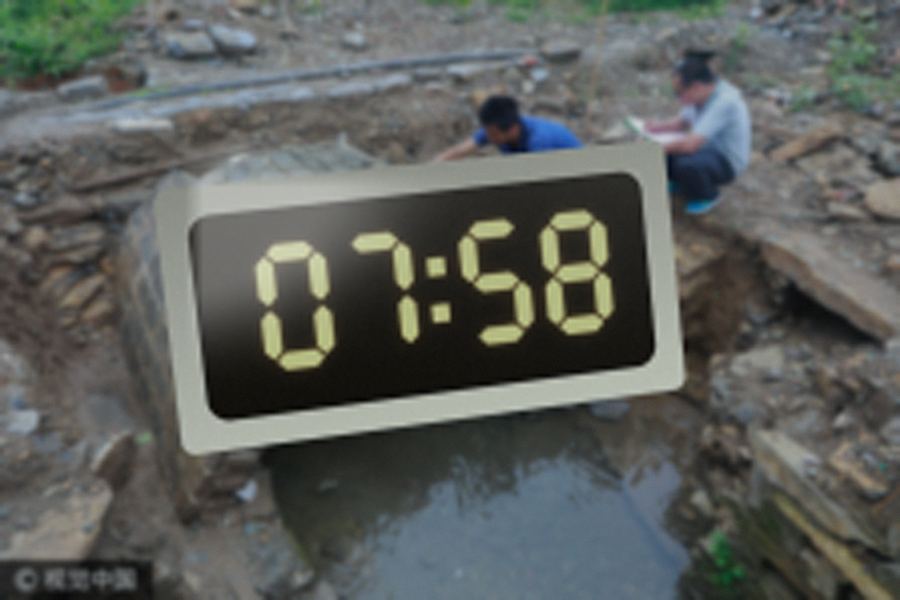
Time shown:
**7:58**
